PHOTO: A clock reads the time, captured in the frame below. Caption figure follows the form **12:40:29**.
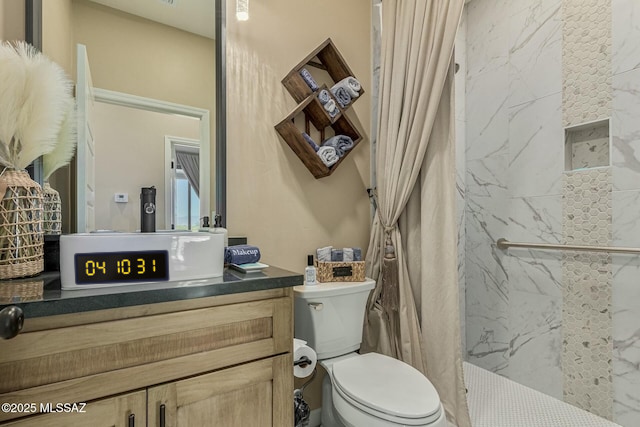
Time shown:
**4:10:31**
